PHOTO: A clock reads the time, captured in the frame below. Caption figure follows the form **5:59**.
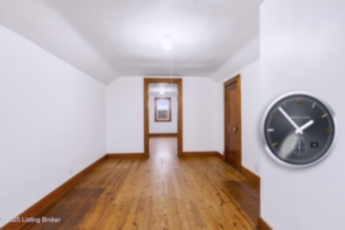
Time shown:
**1:53**
